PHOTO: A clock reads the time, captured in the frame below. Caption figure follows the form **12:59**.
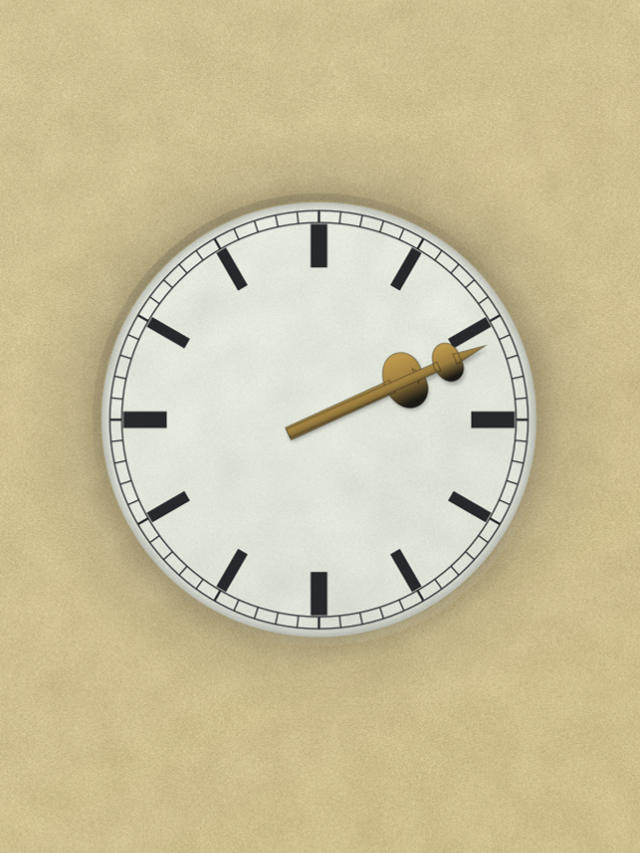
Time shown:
**2:11**
